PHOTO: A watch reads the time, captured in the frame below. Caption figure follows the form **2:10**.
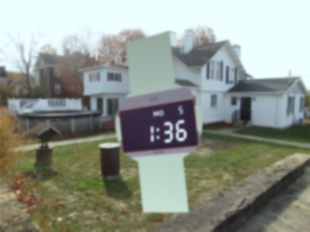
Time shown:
**1:36**
